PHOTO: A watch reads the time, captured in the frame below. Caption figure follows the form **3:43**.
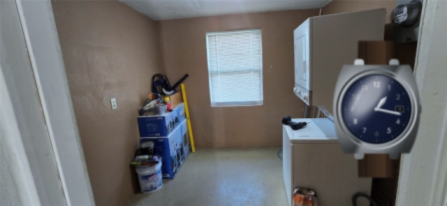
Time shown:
**1:17**
